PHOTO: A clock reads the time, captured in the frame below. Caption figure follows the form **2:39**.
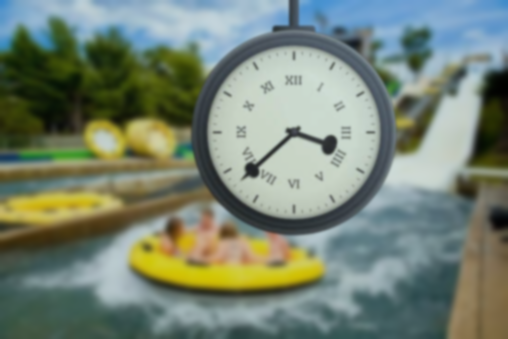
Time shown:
**3:38**
